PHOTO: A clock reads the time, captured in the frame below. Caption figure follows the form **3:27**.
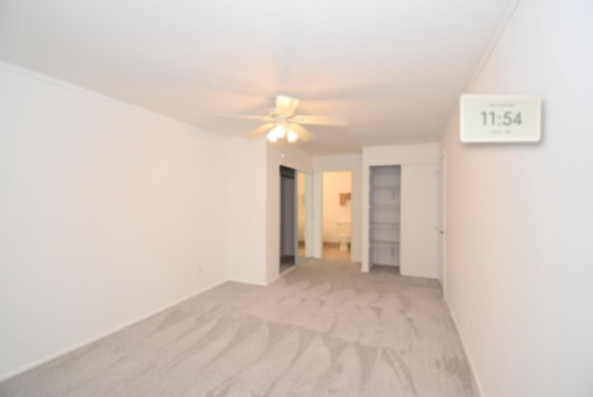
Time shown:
**11:54**
